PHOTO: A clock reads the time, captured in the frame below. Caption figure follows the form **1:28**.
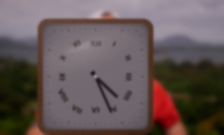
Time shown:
**4:26**
